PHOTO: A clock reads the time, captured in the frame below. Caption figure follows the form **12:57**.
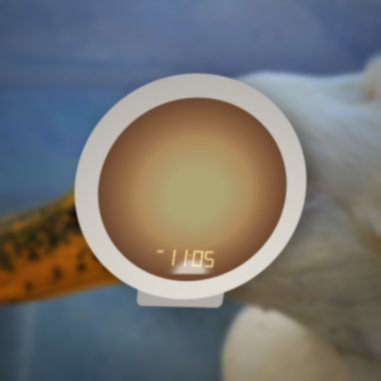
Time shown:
**11:05**
